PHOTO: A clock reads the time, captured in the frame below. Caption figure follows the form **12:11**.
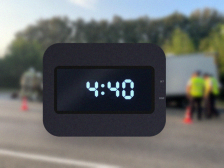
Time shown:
**4:40**
